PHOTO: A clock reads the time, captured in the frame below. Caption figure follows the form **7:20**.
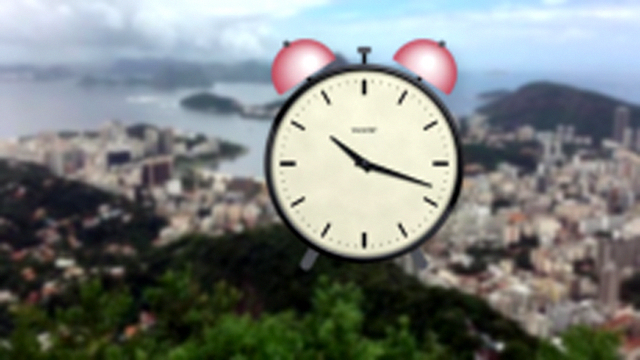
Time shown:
**10:18**
